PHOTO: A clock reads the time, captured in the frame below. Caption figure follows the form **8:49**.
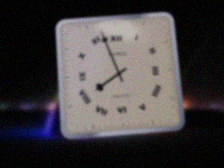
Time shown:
**7:57**
